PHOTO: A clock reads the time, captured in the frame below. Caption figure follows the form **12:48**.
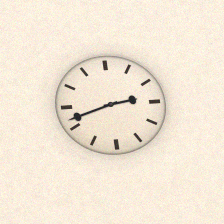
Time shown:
**2:42**
